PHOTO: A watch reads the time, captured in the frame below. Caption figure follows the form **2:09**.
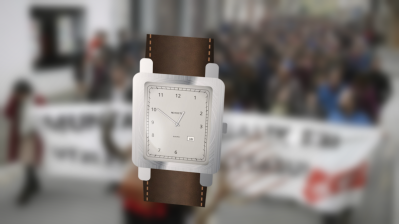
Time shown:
**12:51**
